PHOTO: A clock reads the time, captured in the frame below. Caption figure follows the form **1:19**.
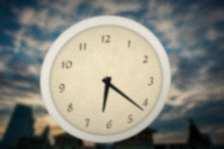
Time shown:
**6:22**
